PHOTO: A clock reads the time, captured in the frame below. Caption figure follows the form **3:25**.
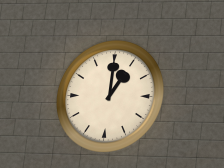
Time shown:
**1:00**
